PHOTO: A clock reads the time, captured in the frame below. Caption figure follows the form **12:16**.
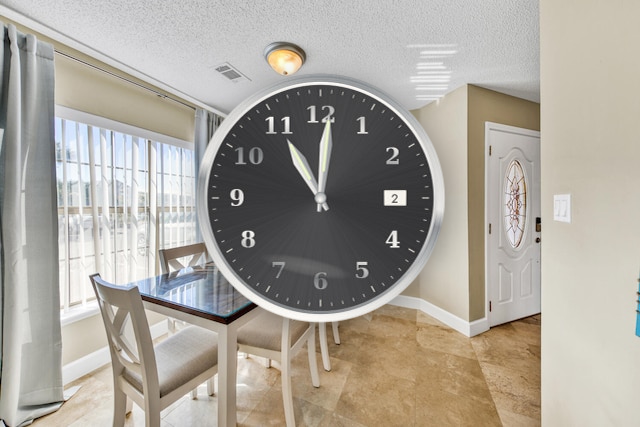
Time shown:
**11:01**
